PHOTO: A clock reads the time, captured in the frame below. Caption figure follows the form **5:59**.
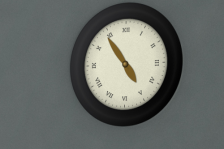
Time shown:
**4:54**
